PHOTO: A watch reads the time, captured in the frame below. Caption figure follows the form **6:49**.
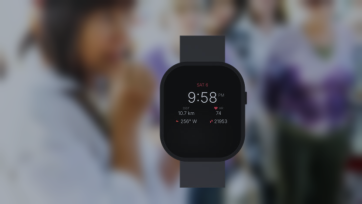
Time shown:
**9:58**
